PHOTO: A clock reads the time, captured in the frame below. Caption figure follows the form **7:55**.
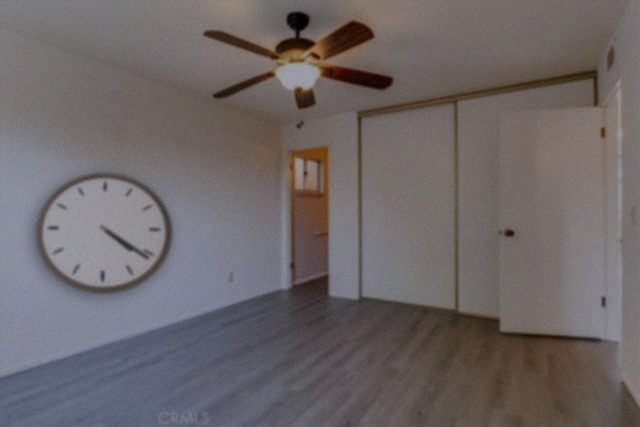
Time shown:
**4:21**
